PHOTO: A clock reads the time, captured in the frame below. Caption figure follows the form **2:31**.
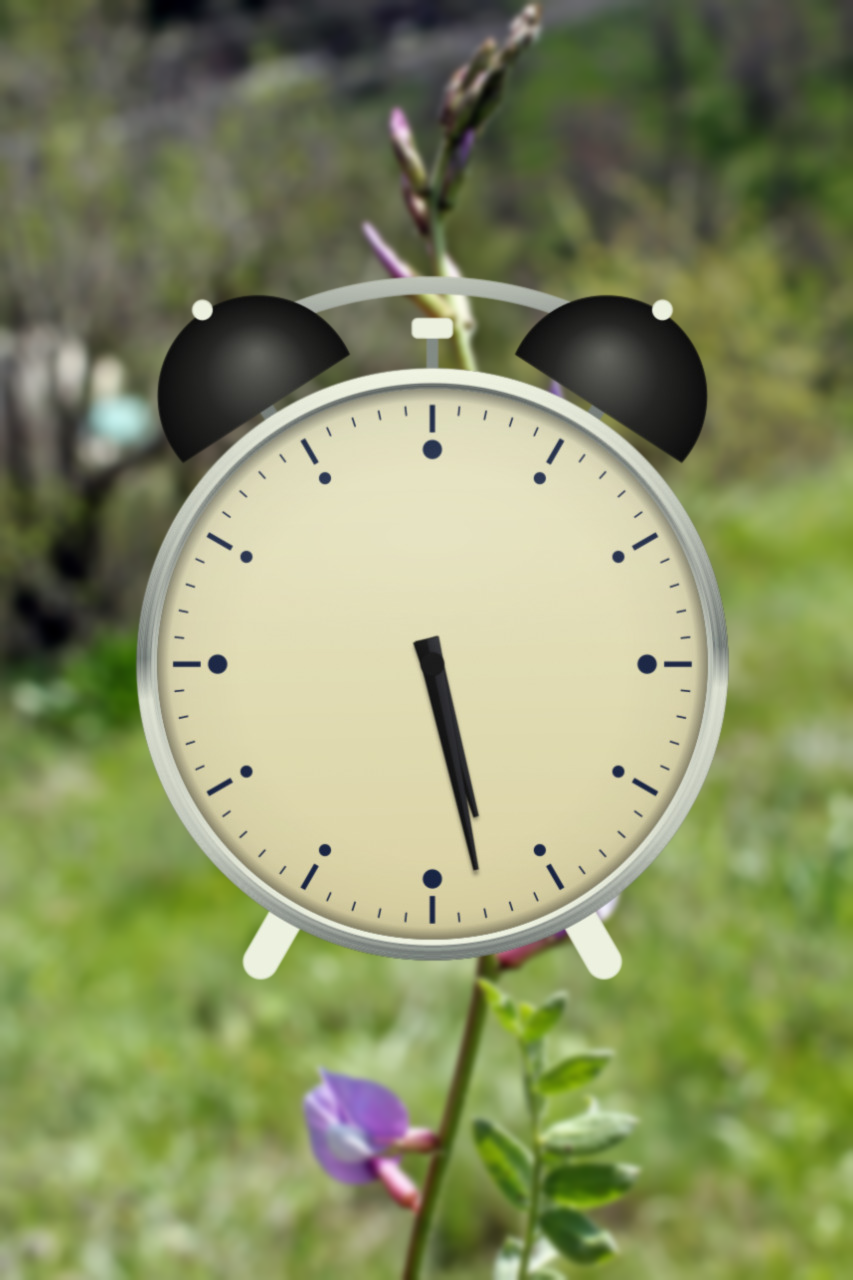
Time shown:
**5:28**
